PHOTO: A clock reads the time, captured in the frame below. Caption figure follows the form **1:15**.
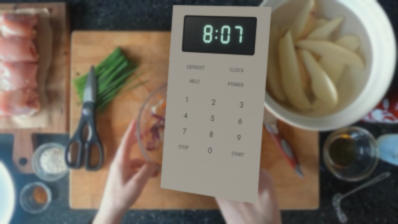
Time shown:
**8:07**
